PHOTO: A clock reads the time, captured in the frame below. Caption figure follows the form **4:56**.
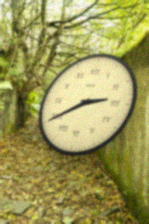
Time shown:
**2:40**
